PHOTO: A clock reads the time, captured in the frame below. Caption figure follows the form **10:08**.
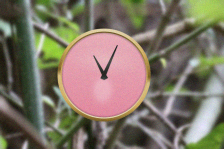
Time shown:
**11:04**
